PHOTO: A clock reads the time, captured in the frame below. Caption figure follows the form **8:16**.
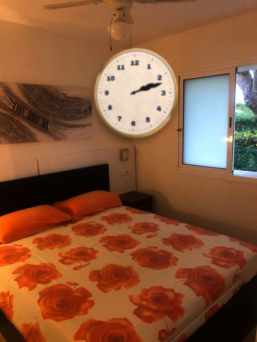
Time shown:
**2:12**
